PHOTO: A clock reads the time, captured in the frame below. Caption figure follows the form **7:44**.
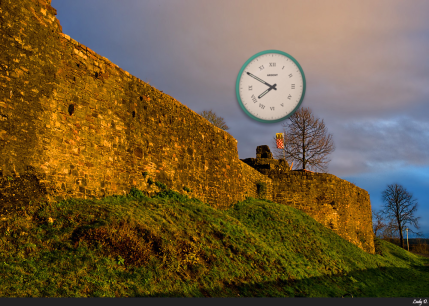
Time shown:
**7:50**
